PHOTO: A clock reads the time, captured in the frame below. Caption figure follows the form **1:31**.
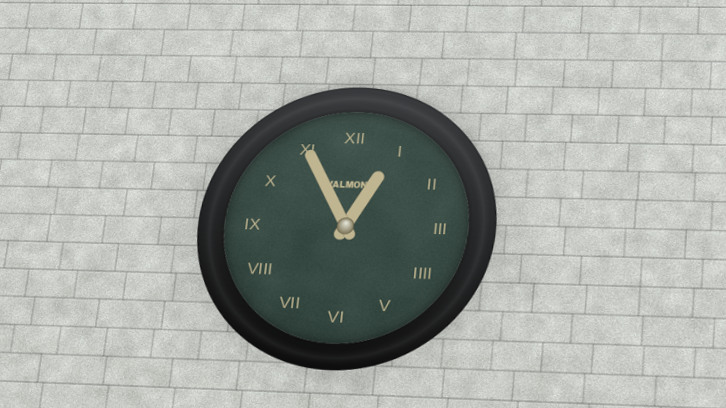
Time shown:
**12:55**
